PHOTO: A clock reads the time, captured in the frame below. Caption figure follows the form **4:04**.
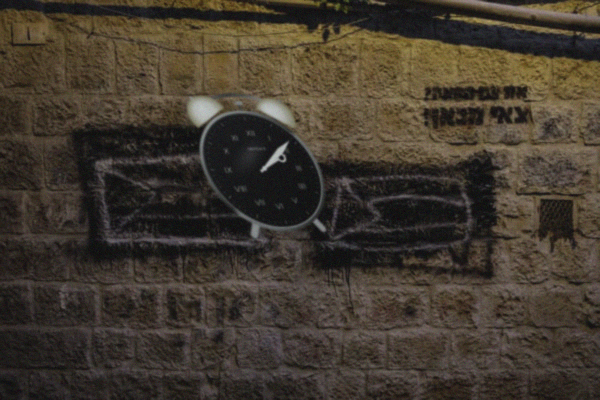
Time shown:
**2:09**
